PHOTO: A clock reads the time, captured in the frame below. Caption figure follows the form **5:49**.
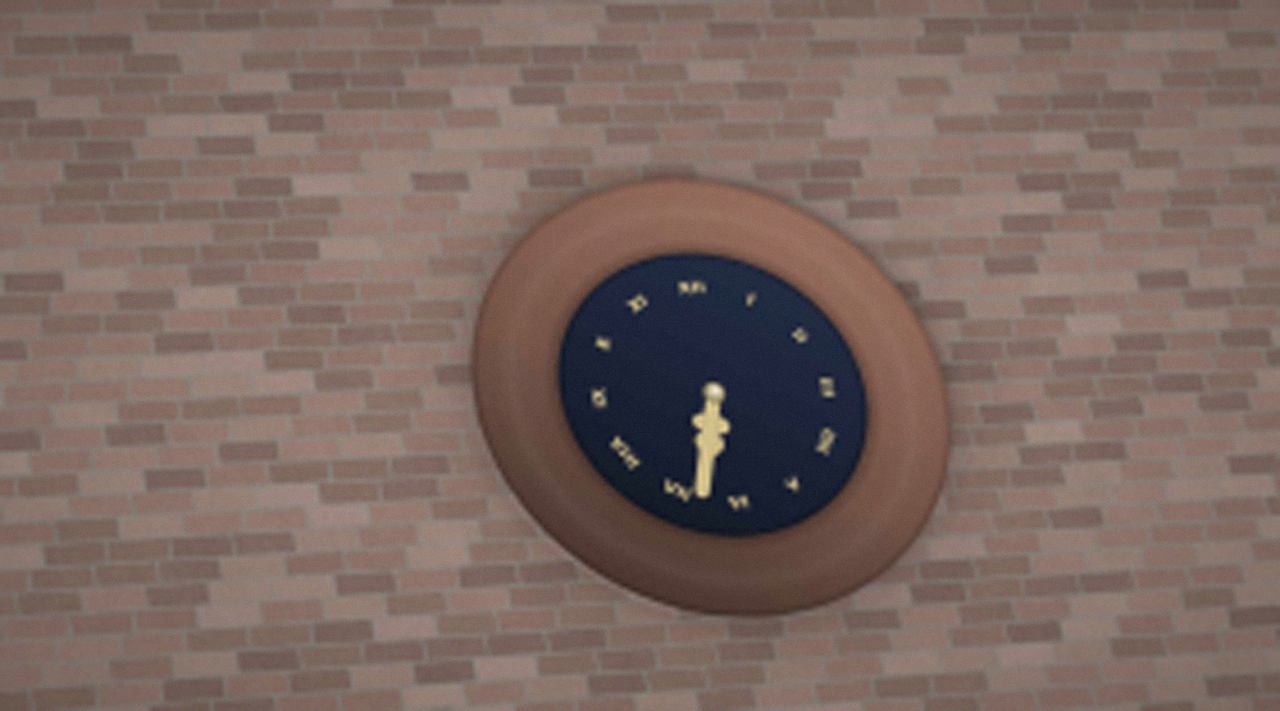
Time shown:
**6:33**
